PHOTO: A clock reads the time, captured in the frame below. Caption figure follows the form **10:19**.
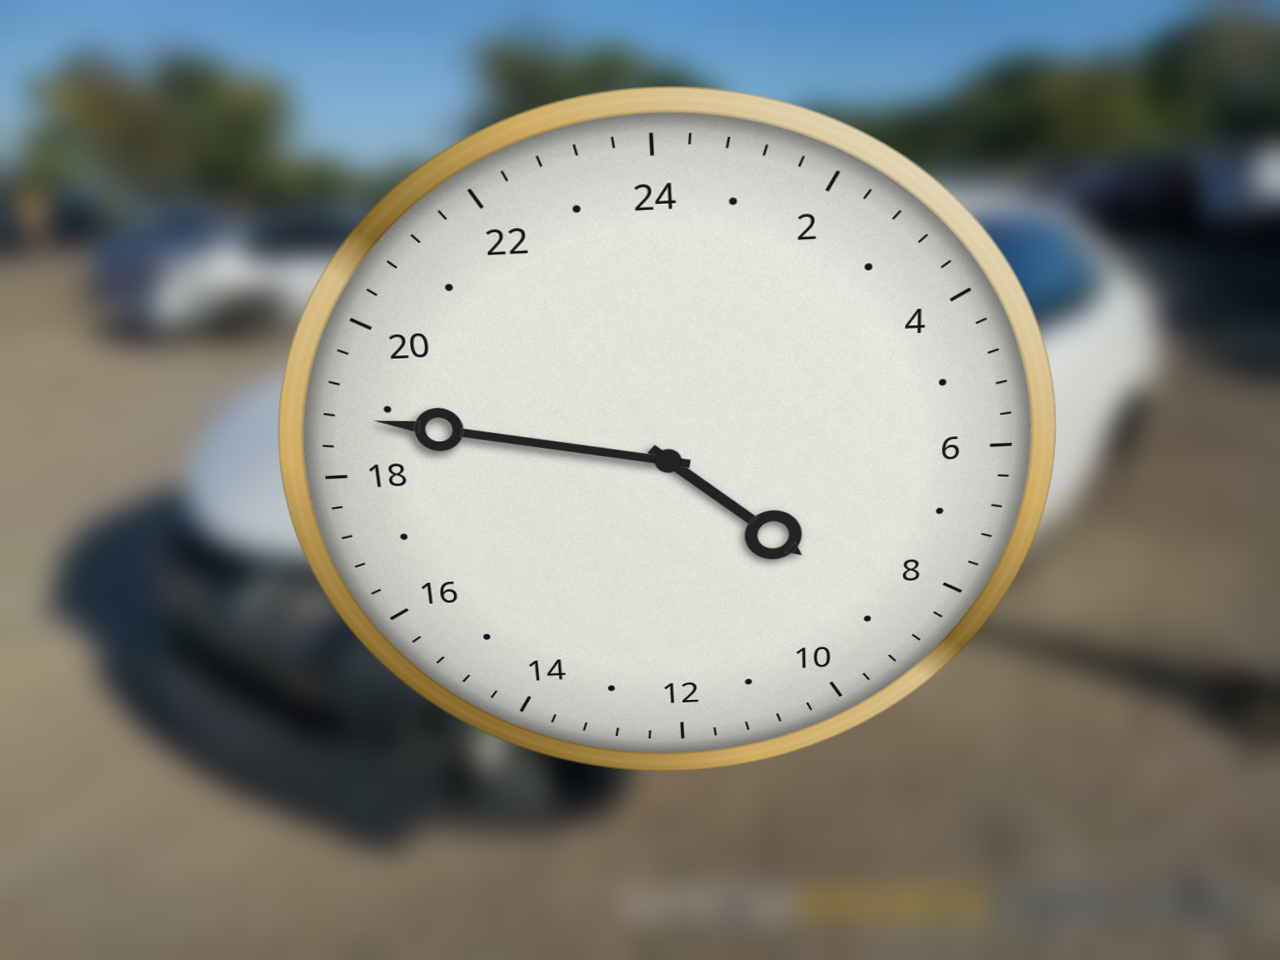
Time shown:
**8:47**
